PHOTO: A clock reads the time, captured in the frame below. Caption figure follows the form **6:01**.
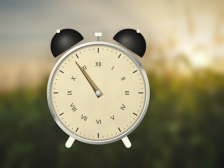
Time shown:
**10:54**
